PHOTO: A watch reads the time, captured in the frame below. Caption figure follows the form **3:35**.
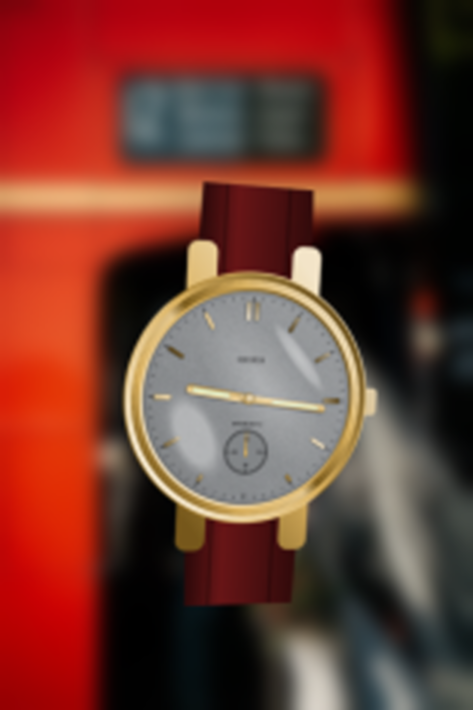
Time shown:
**9:16**
